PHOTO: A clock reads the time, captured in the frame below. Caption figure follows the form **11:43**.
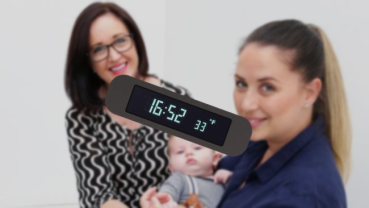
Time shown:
**16:52**
